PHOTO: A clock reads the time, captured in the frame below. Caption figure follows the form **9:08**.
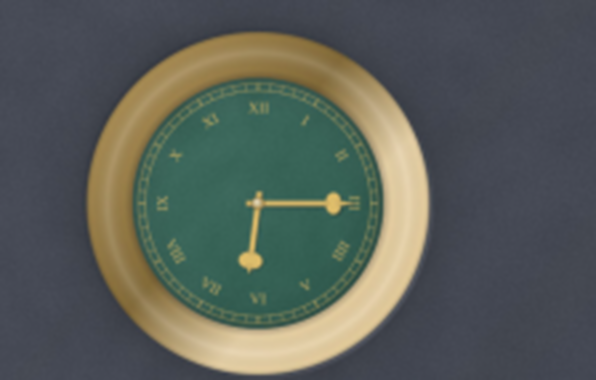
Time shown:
**6:15**
